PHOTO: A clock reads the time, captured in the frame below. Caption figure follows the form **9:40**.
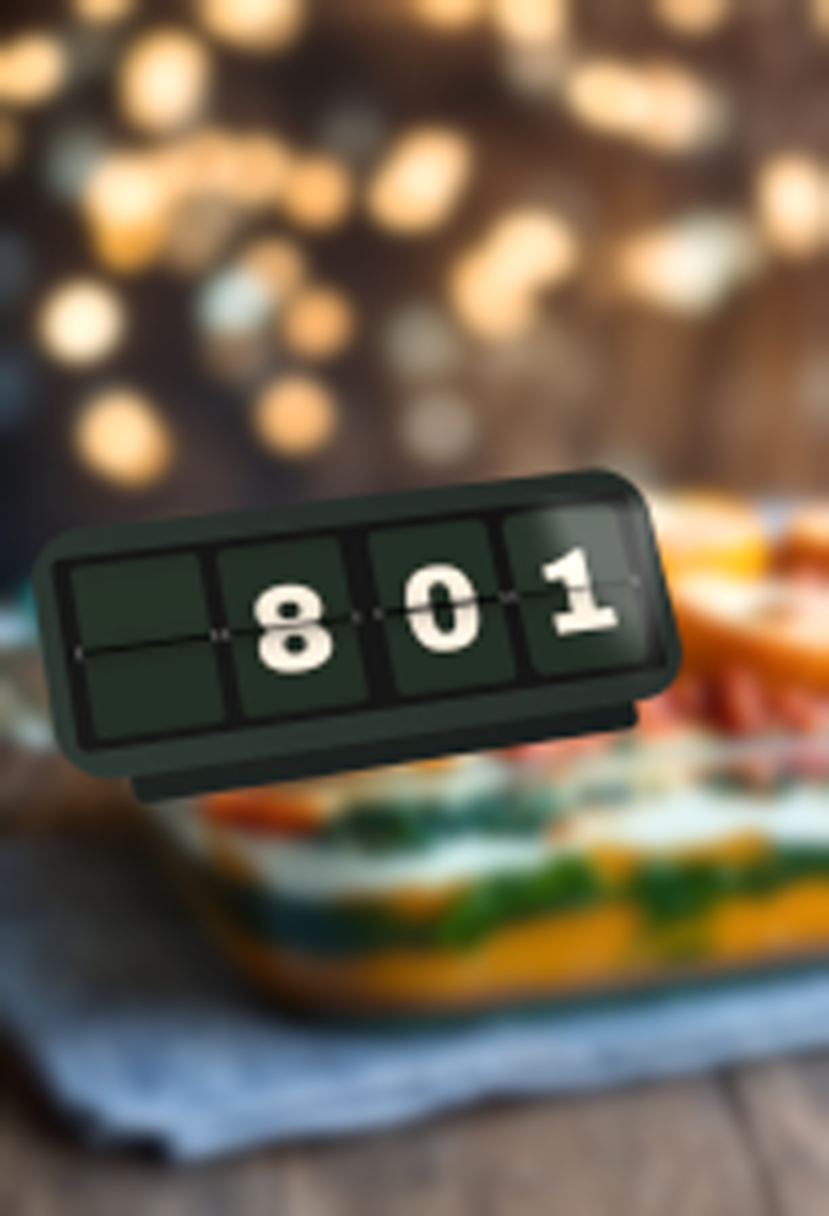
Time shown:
**8:01**
